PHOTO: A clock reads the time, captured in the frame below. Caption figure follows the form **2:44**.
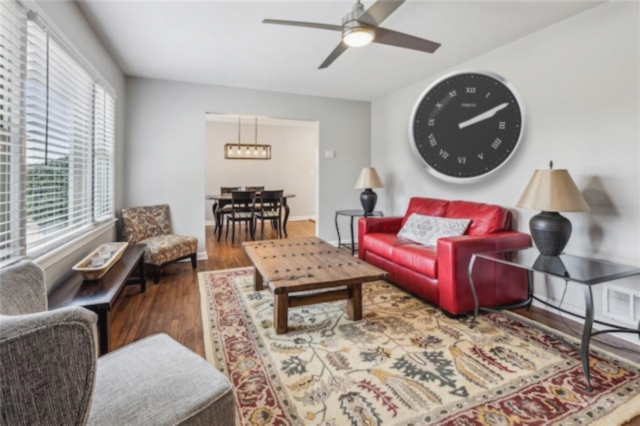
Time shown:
**2:10**
